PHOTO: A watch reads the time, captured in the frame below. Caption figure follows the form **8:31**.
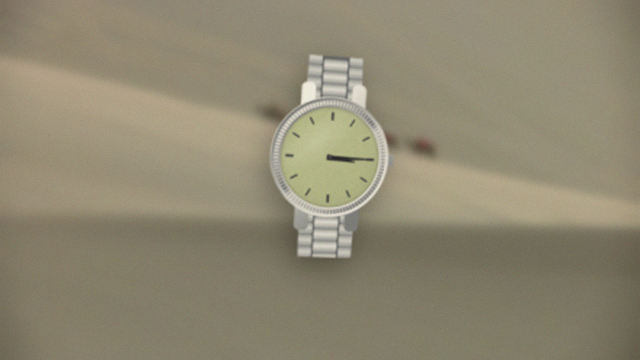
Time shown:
**3:15**
